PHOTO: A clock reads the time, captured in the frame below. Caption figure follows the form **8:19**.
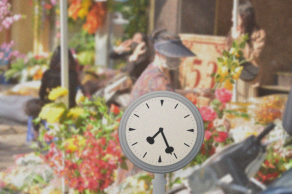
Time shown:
**7:26**
